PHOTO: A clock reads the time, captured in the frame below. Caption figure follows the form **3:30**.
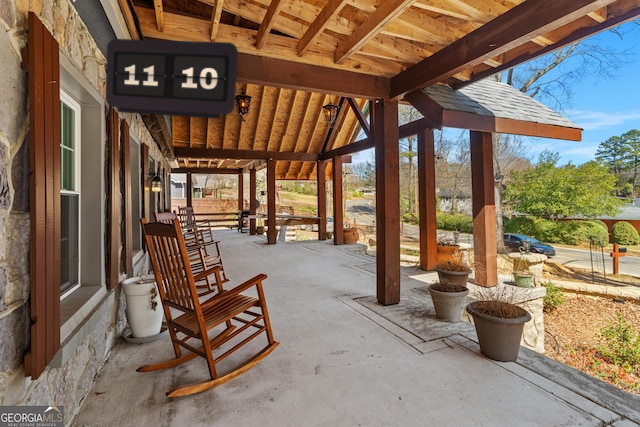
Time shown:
**11:10**
